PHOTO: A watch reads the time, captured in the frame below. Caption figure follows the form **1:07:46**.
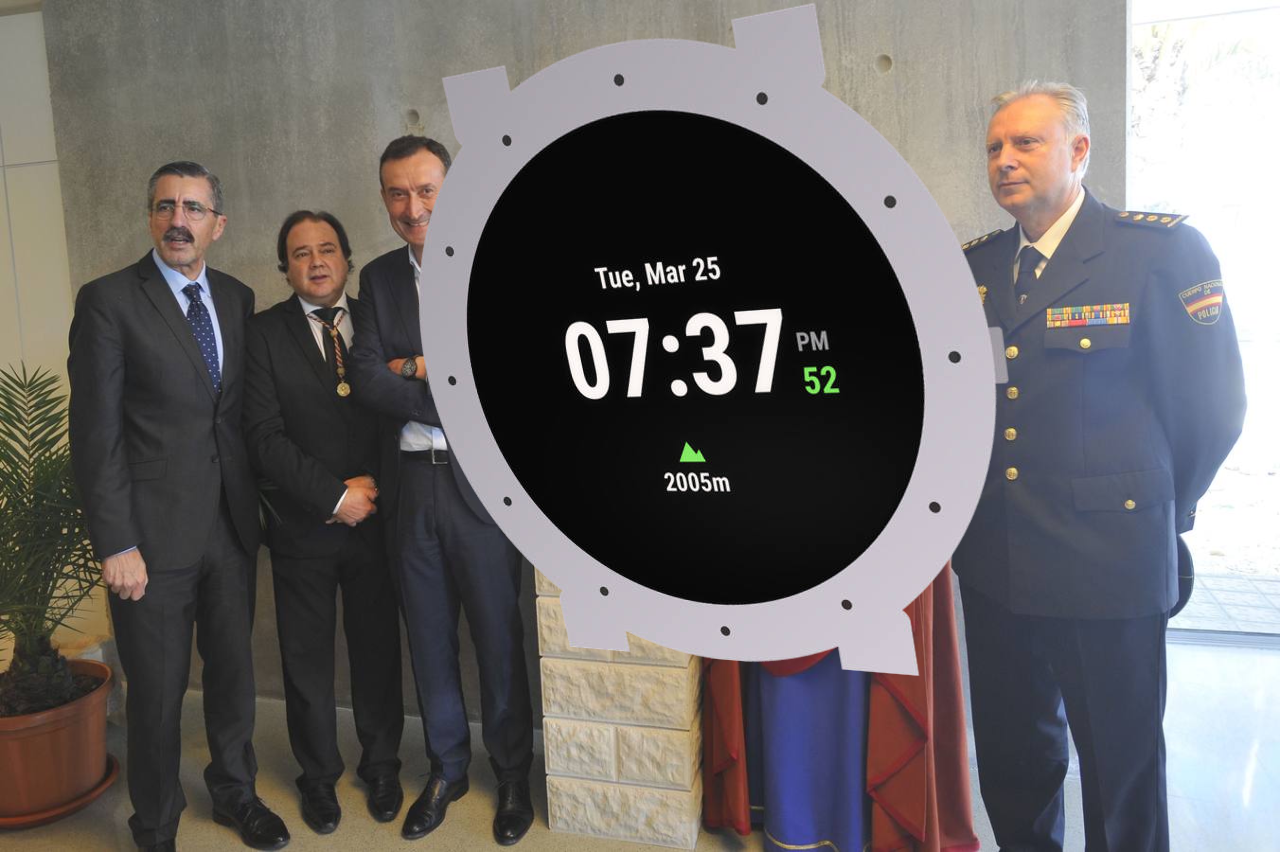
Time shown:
**7:37:52**
